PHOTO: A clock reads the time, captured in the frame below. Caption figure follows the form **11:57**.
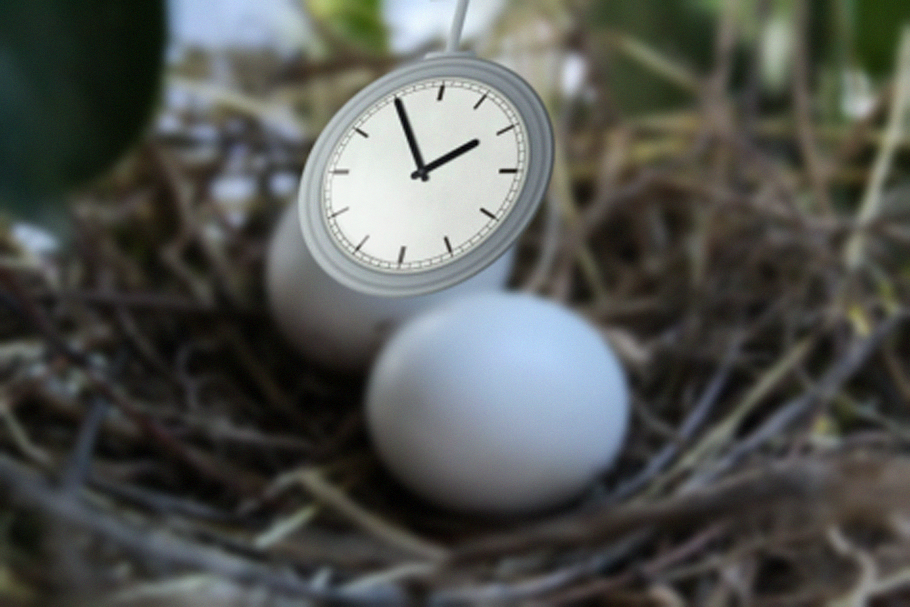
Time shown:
**1:55**
